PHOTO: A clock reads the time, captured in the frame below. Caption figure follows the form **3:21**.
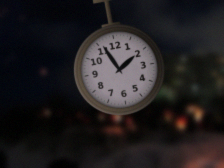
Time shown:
**1:56**
